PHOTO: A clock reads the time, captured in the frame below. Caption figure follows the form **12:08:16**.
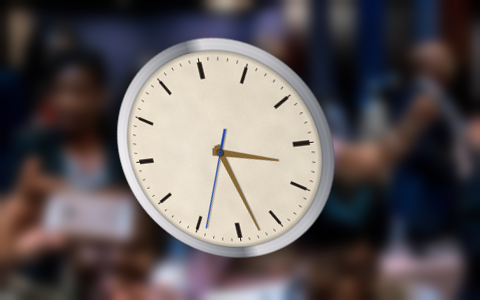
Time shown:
**3:27:34**
